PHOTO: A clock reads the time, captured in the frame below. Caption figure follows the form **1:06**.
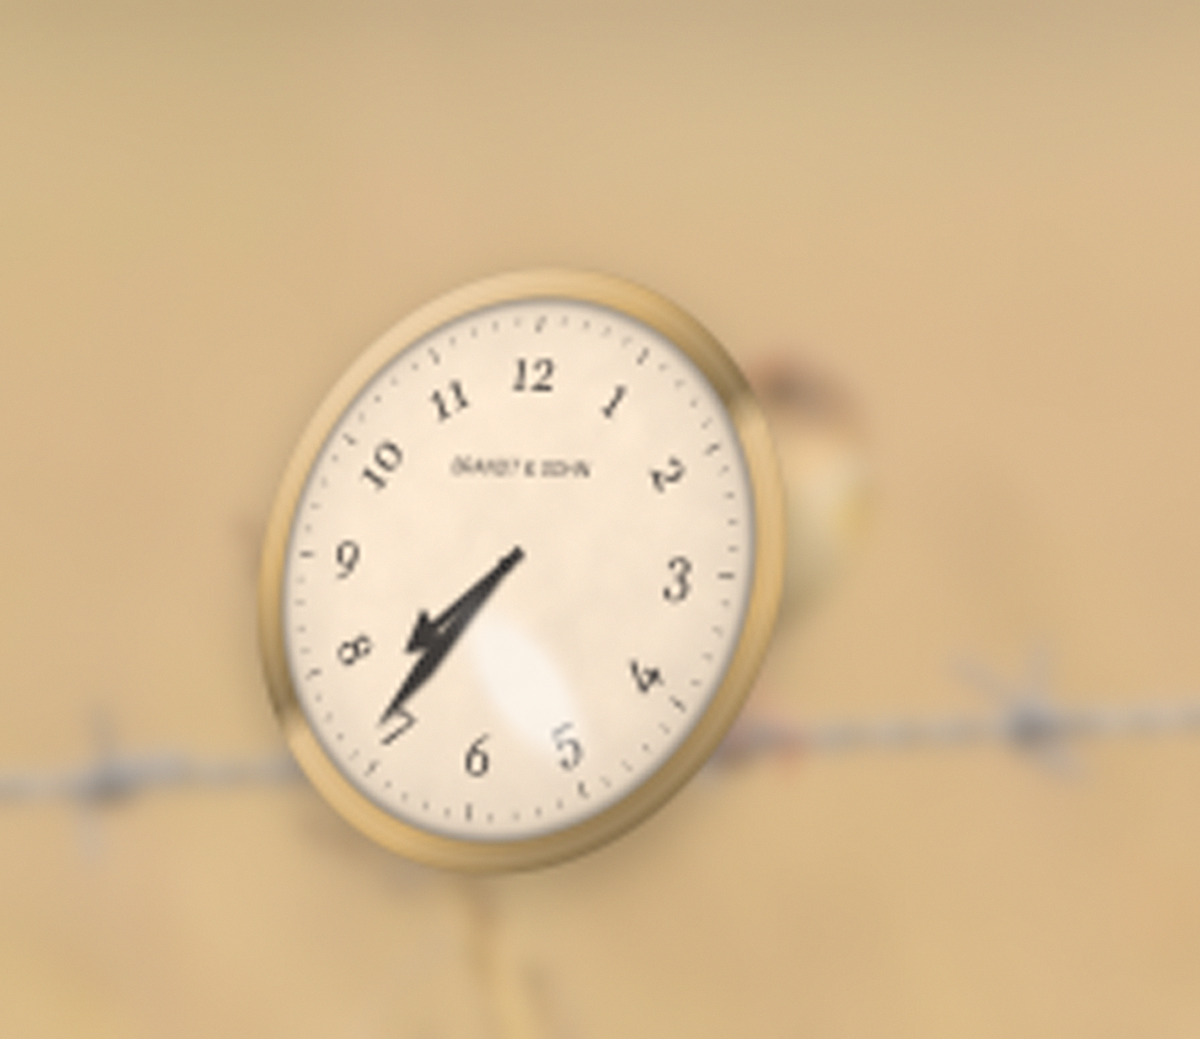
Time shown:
**7:36**
